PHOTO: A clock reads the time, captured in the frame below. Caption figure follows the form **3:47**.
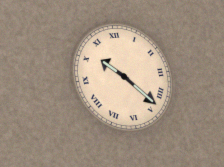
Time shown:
**10:23**
